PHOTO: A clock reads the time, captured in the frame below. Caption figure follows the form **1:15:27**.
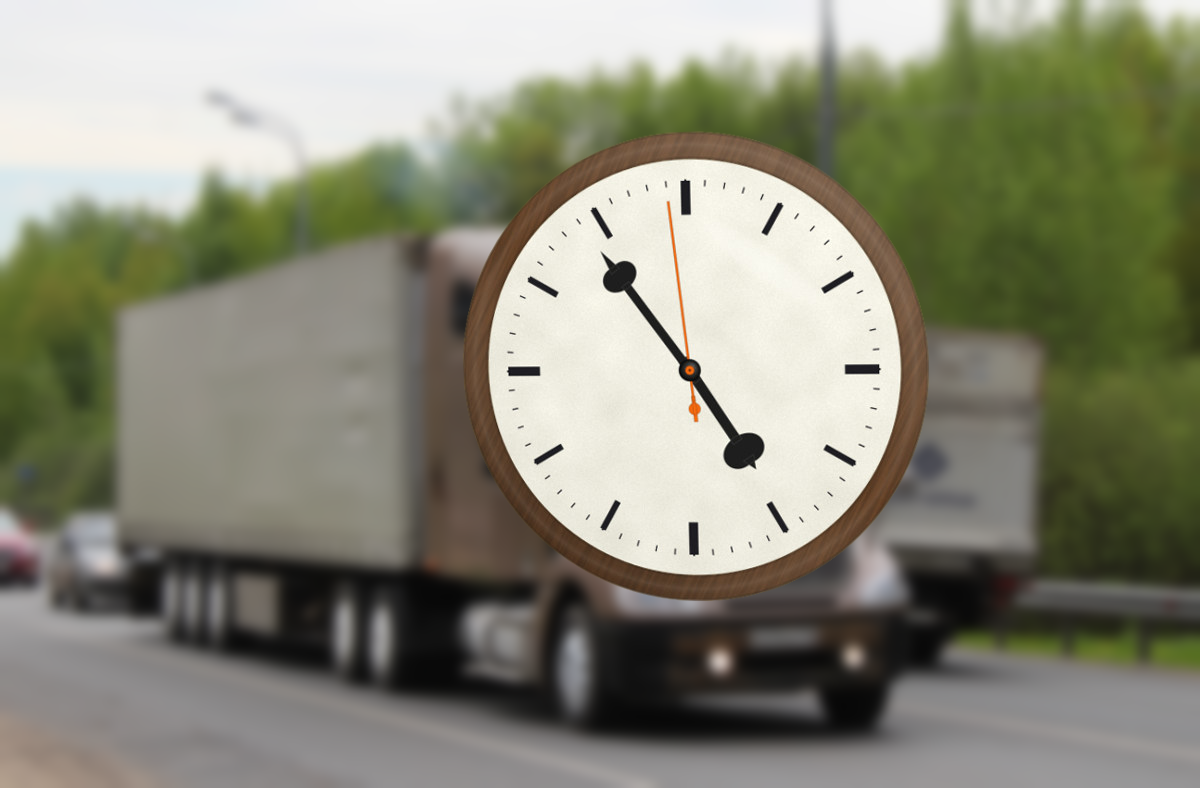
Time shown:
**4:53:59**
